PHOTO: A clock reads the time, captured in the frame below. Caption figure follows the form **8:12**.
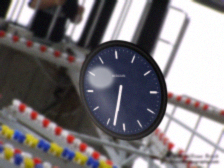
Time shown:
**6:33**
